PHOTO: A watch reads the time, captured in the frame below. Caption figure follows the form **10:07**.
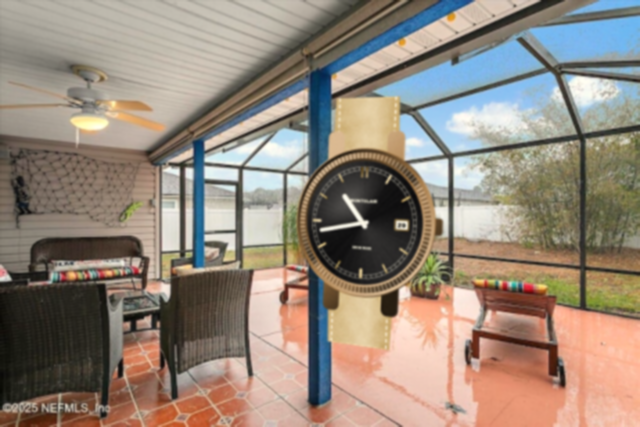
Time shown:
**10:43**
